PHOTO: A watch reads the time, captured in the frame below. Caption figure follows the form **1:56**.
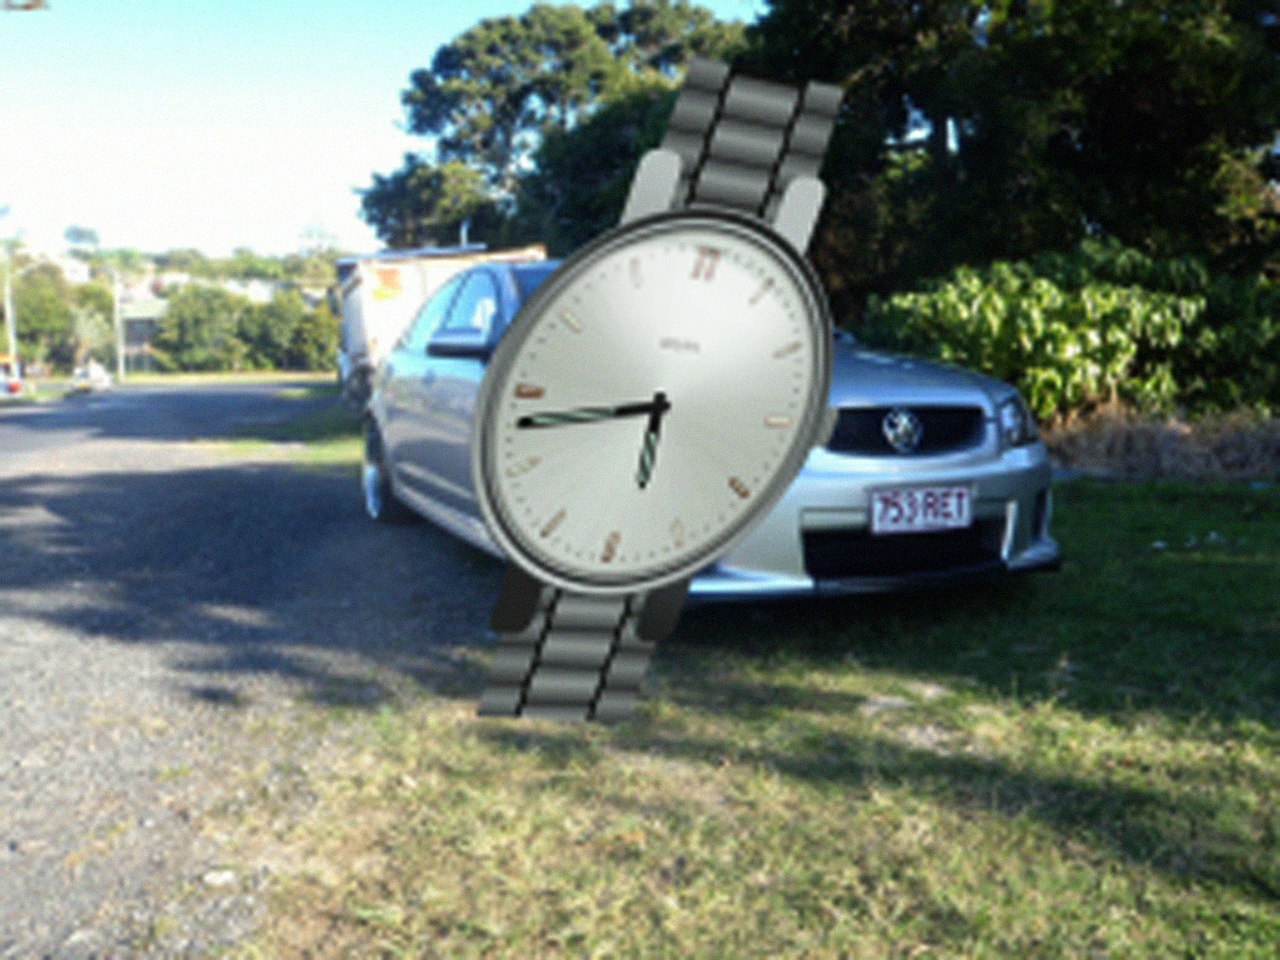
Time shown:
**5:43**
